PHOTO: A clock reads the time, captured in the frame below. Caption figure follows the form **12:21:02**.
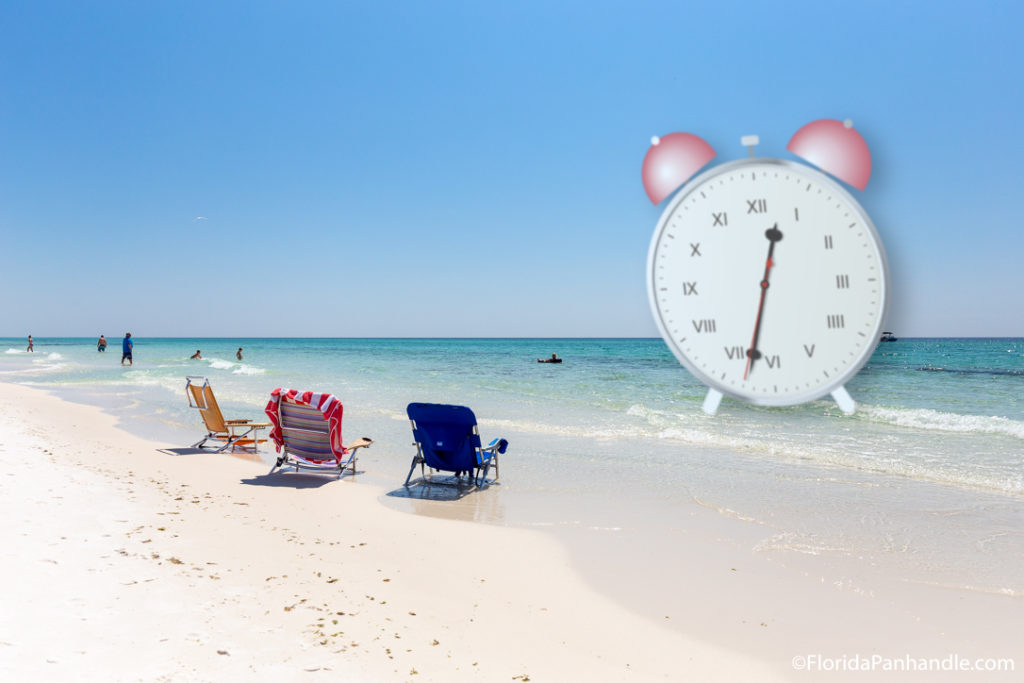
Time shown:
**12:32:33**
